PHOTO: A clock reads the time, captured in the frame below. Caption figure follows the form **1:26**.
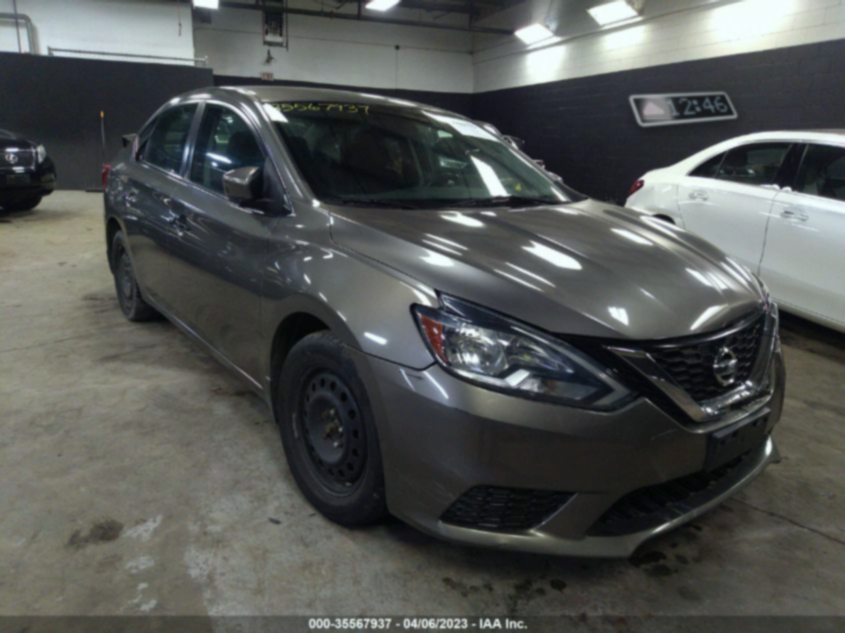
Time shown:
**12:46**
